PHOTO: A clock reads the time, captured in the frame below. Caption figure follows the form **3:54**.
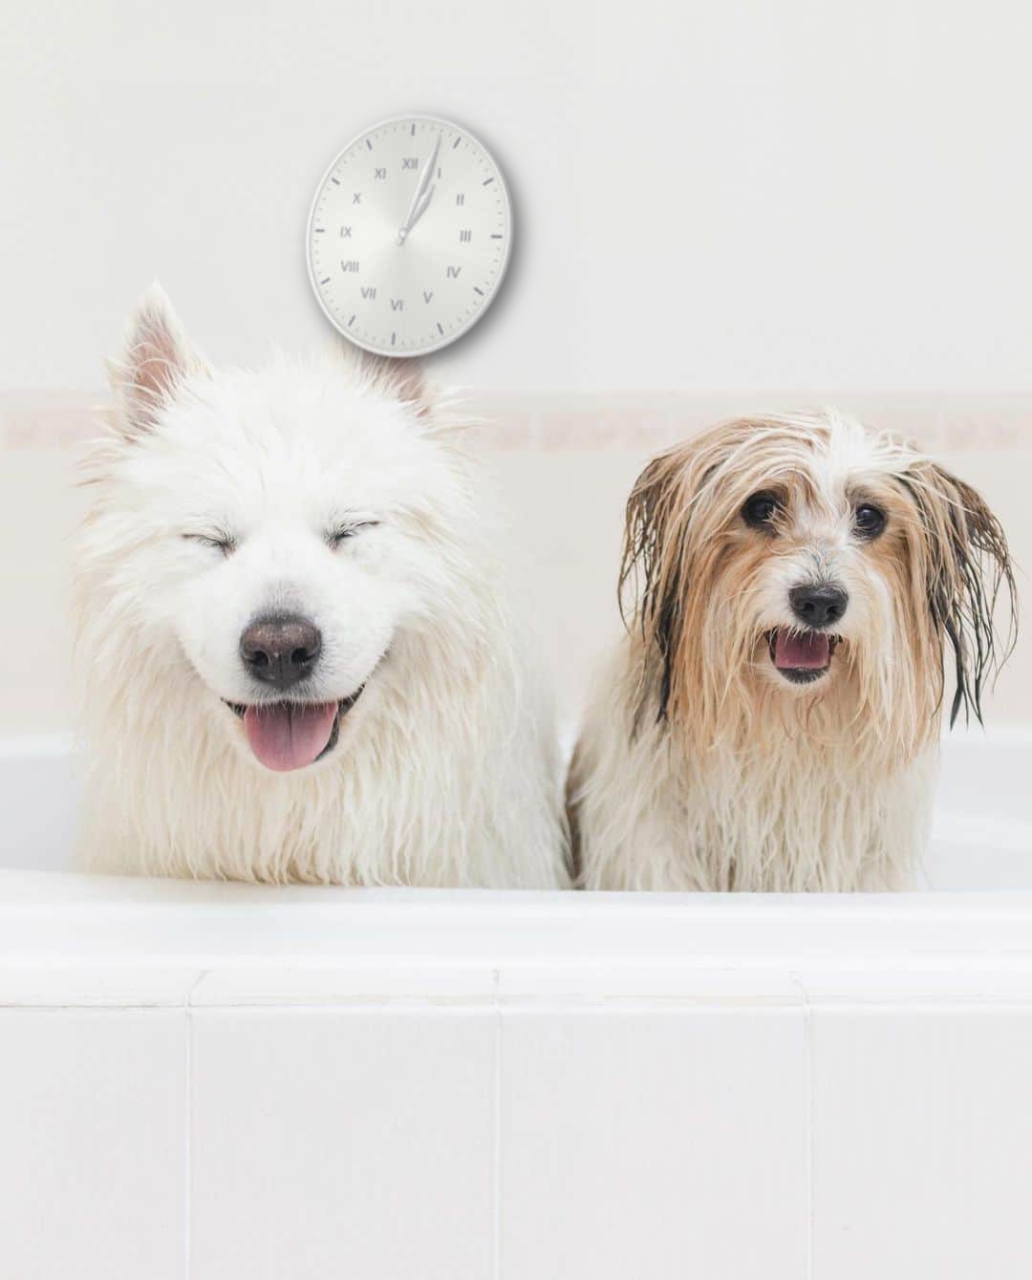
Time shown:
**1:03**
